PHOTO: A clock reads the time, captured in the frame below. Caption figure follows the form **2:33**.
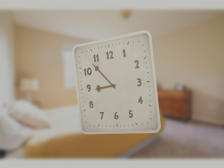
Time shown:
**8:53**
